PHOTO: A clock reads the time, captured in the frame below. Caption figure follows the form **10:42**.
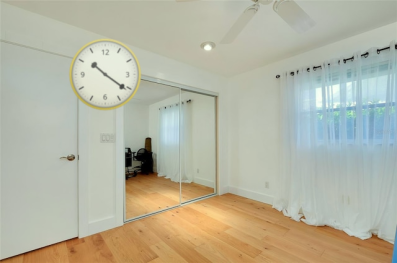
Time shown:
**10:21**
